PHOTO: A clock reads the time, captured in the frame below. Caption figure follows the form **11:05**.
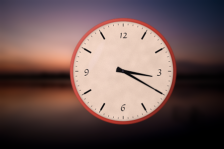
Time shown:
**3:20**
